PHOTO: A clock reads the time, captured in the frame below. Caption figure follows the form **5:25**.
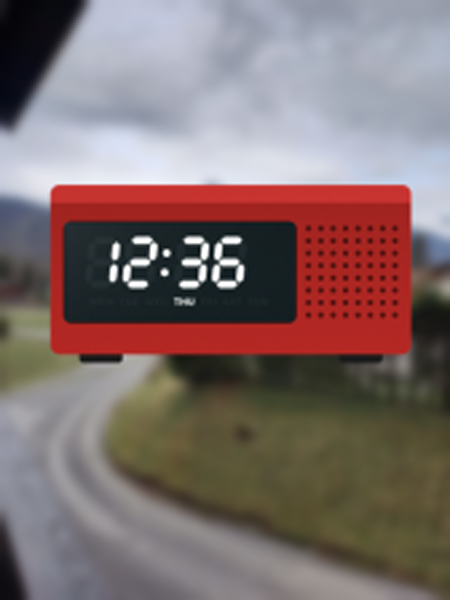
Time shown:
**12:36**
